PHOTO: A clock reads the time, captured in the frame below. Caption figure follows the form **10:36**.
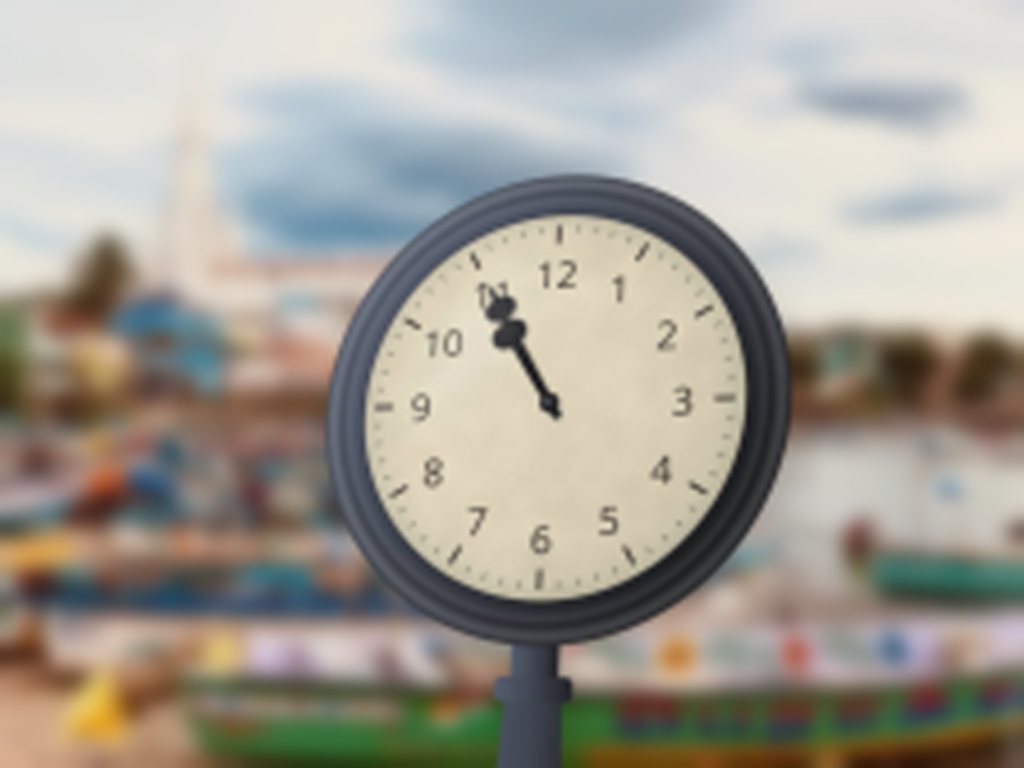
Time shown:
**10:55**
